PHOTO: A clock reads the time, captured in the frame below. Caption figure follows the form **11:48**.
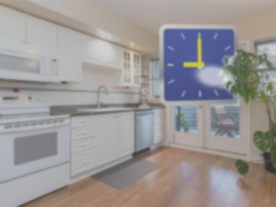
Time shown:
**9:00**
